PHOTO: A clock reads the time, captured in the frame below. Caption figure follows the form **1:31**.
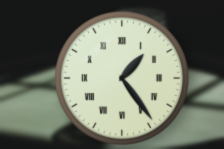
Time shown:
**1:24**
